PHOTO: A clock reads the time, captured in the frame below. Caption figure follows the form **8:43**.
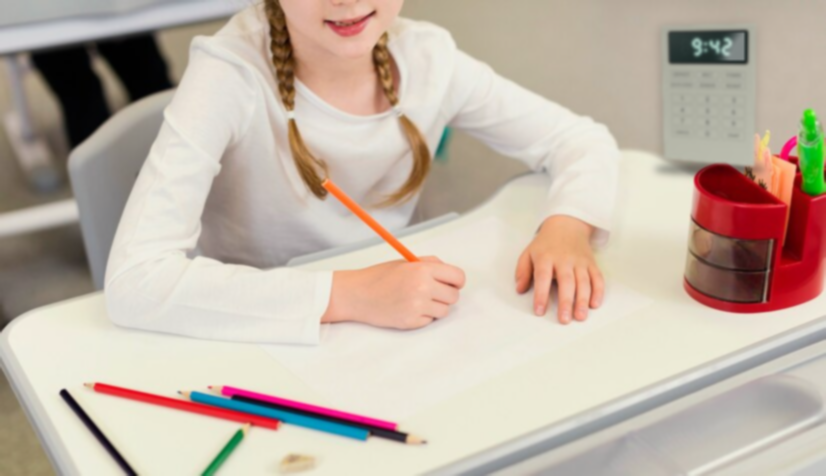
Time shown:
**9:42**
